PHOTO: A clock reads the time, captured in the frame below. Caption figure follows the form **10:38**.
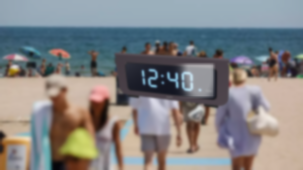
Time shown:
**12:40**
